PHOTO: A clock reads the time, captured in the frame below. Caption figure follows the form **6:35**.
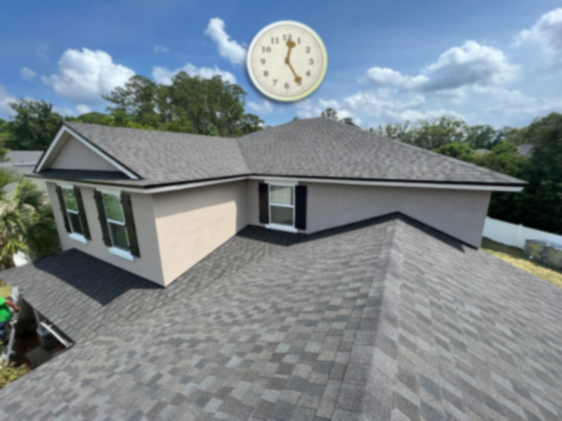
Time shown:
**12:25**
